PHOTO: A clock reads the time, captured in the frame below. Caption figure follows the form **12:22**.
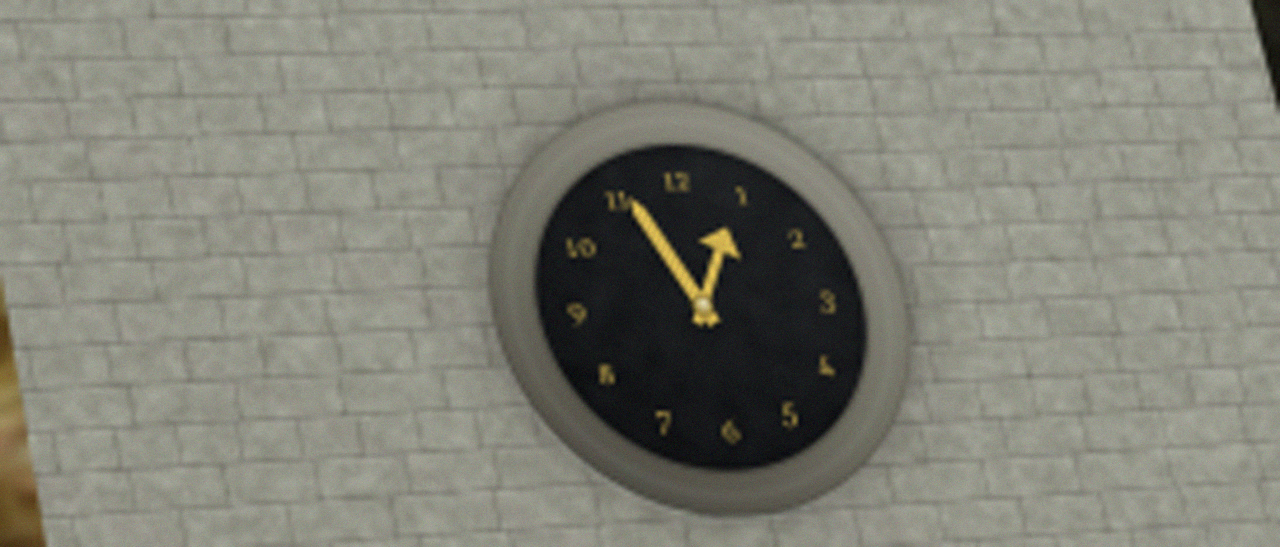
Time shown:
**12:56**
